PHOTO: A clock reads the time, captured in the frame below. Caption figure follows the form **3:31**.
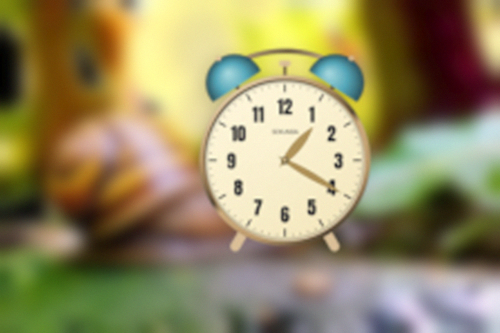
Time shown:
**1:20**
